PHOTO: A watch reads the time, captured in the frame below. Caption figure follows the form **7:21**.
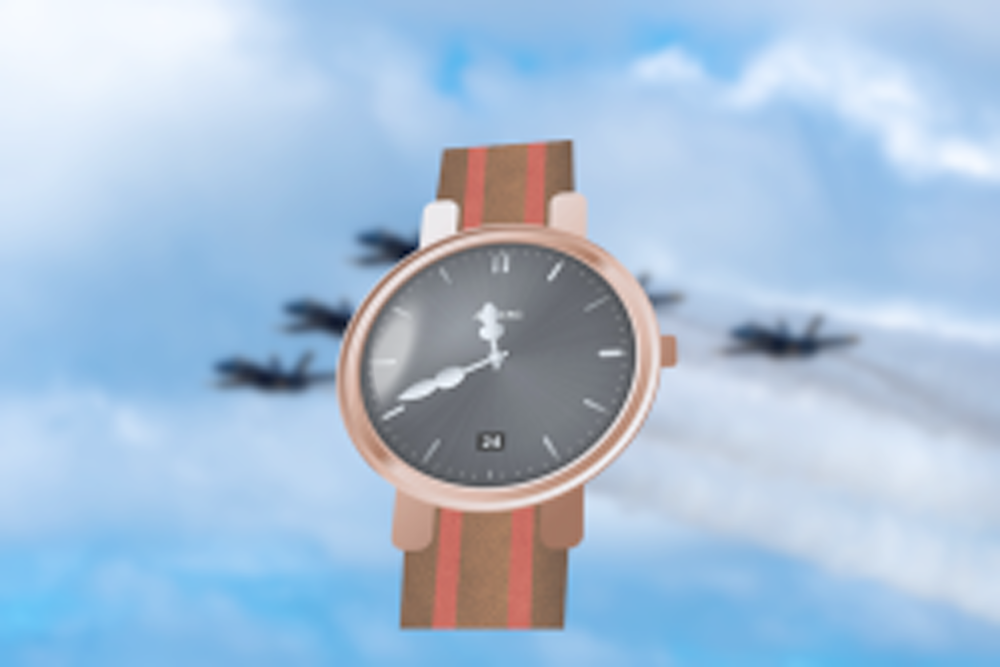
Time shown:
**11:41**
